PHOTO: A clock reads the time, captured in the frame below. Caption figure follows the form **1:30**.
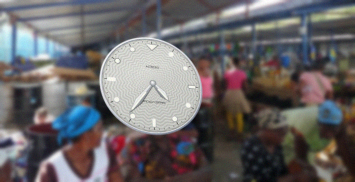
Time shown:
**4:36**
